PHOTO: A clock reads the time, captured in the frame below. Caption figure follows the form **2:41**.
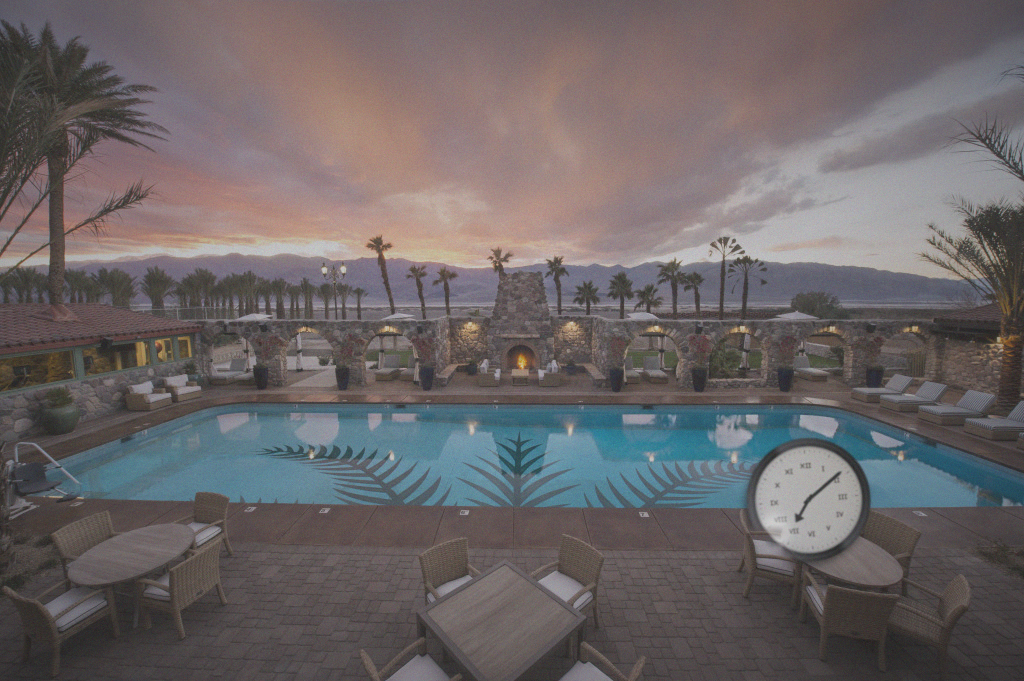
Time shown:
**7:09**
